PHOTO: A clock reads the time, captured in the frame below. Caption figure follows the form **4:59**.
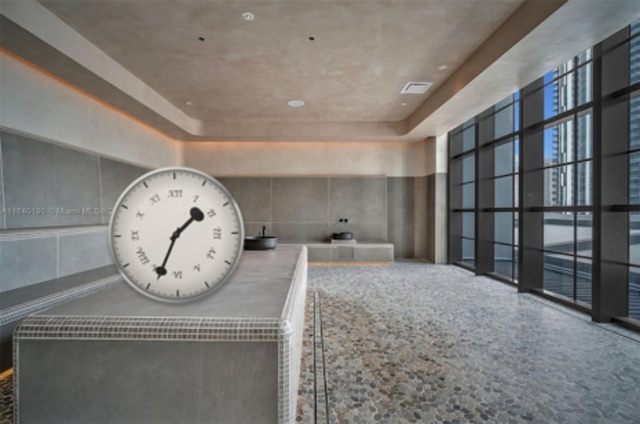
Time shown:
**1:34**
